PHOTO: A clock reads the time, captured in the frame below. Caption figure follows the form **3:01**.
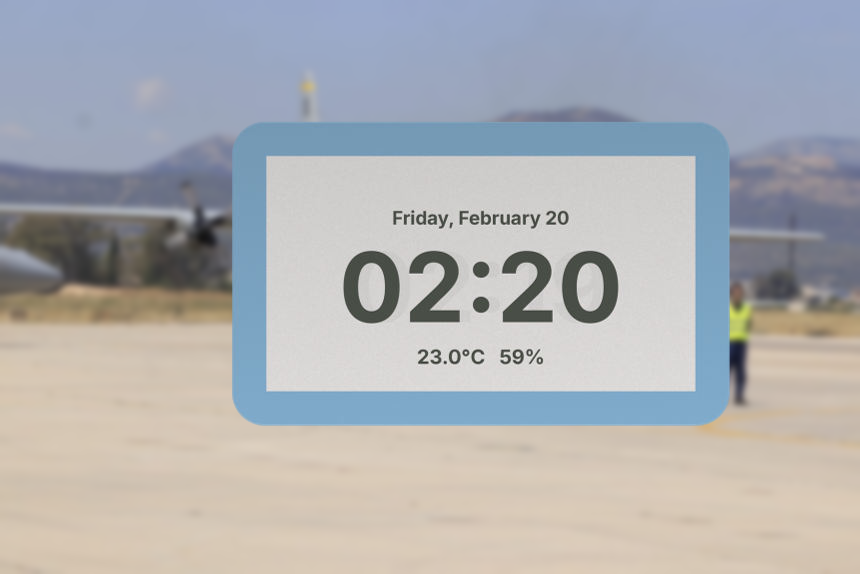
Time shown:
**2:20**
